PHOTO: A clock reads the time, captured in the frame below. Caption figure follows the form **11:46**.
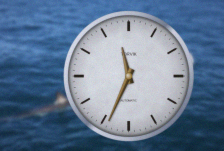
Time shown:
**11:34**
